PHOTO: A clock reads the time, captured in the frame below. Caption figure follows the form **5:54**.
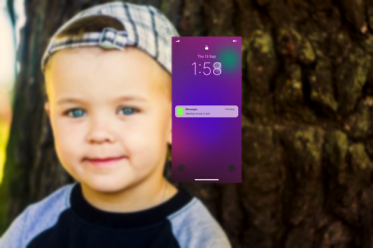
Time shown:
**1:58**
